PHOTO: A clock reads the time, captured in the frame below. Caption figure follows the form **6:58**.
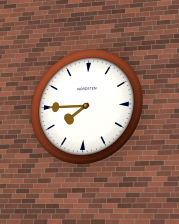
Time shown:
**7:45**
